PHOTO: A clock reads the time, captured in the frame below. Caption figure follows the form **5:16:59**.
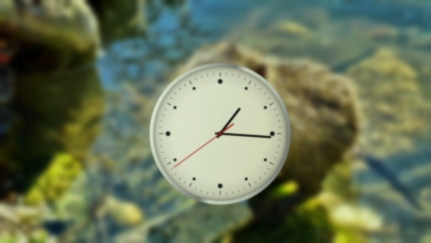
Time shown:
**1:15:39**
